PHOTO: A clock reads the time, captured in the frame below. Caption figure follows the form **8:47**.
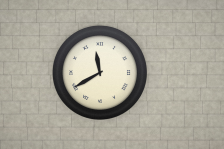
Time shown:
**11:40**
